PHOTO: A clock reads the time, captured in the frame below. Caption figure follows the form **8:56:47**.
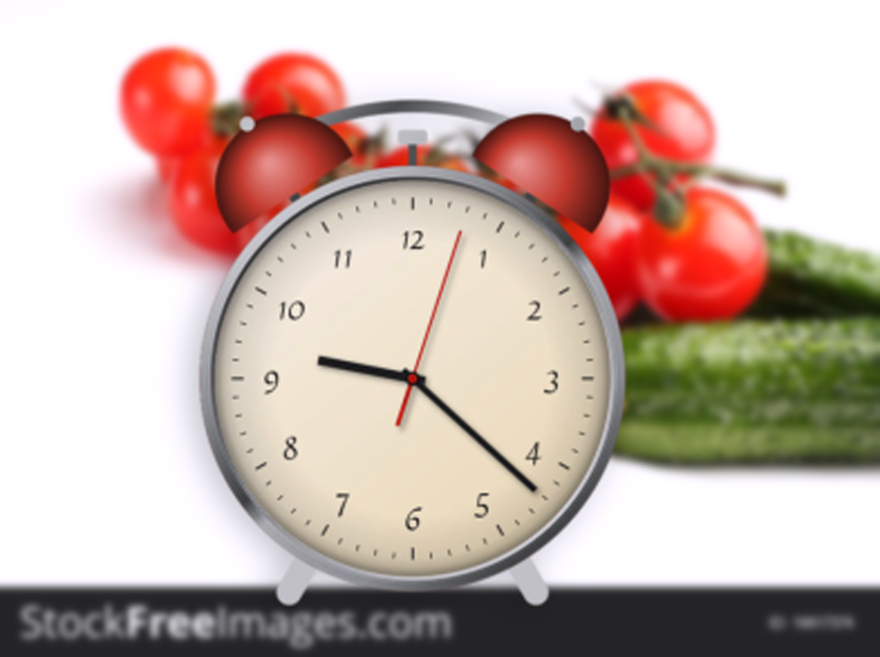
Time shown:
**9:22:03**
